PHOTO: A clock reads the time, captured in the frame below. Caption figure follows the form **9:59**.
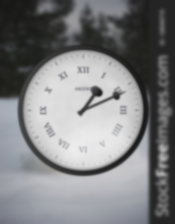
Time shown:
**1:11**
